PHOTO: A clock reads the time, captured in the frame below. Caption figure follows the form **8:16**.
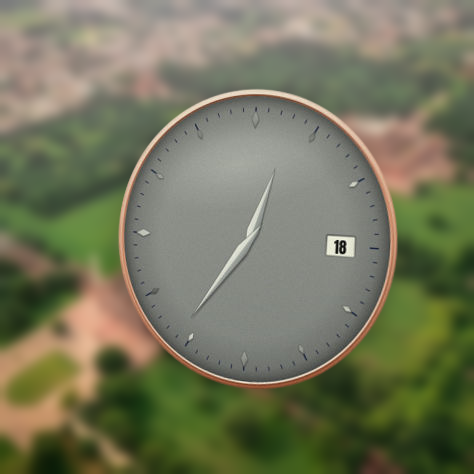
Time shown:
**12:36**
